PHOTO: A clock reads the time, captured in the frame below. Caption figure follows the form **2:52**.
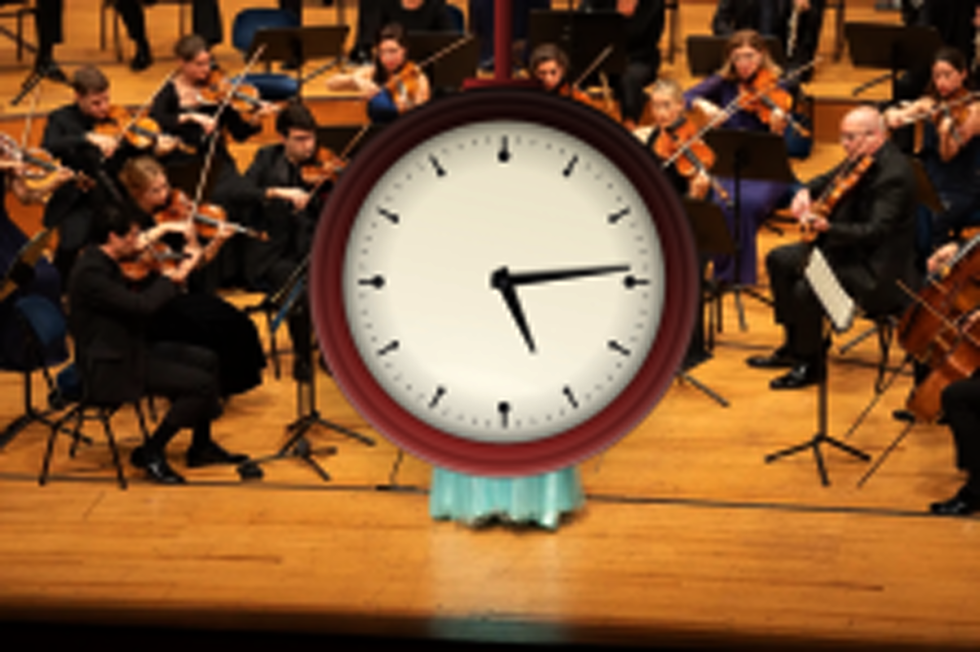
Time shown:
**5:14**
